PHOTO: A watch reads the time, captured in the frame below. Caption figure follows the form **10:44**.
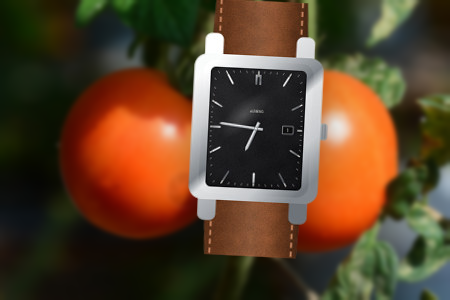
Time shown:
**6:46**
